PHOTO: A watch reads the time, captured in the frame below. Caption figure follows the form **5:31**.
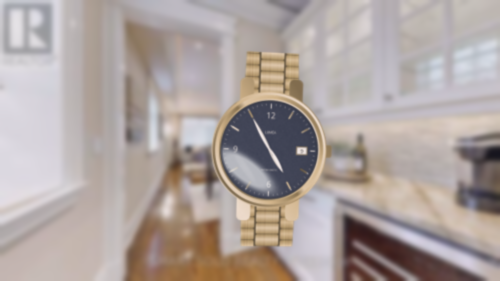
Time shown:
**4:55**
